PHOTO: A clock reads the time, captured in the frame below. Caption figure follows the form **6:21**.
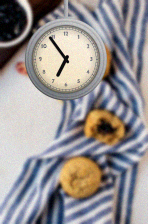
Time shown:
**6:54**
